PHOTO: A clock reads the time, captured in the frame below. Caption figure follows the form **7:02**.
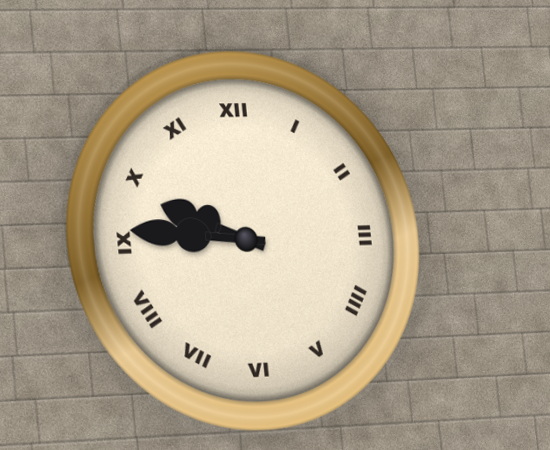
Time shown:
**9:46**
